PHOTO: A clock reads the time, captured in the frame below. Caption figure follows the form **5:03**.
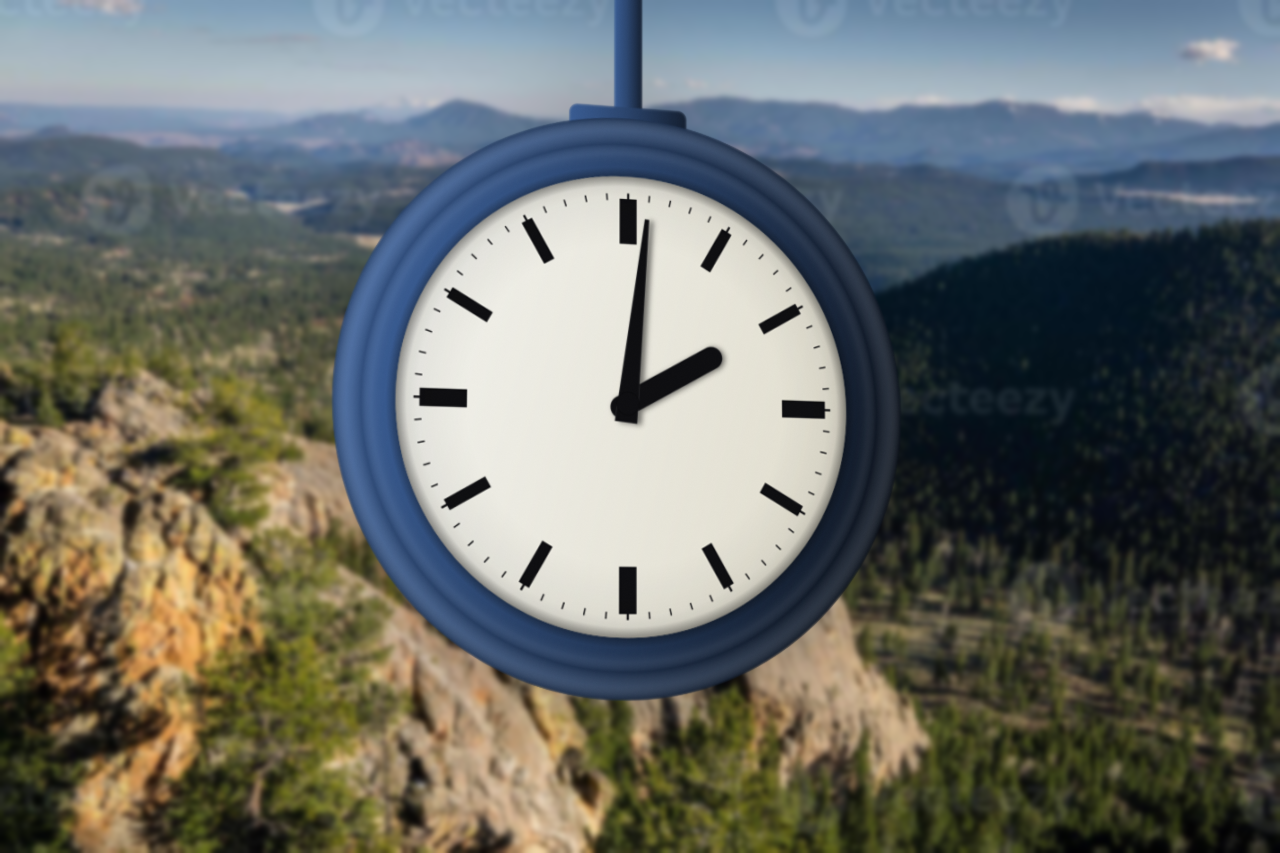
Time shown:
**2:01**
